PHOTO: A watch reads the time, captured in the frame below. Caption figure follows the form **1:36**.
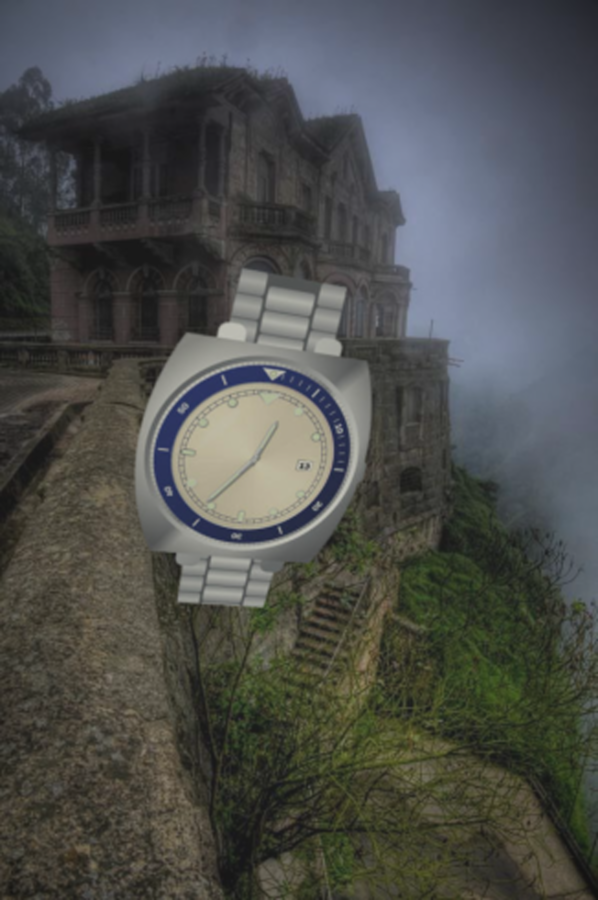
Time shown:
**12:36**
